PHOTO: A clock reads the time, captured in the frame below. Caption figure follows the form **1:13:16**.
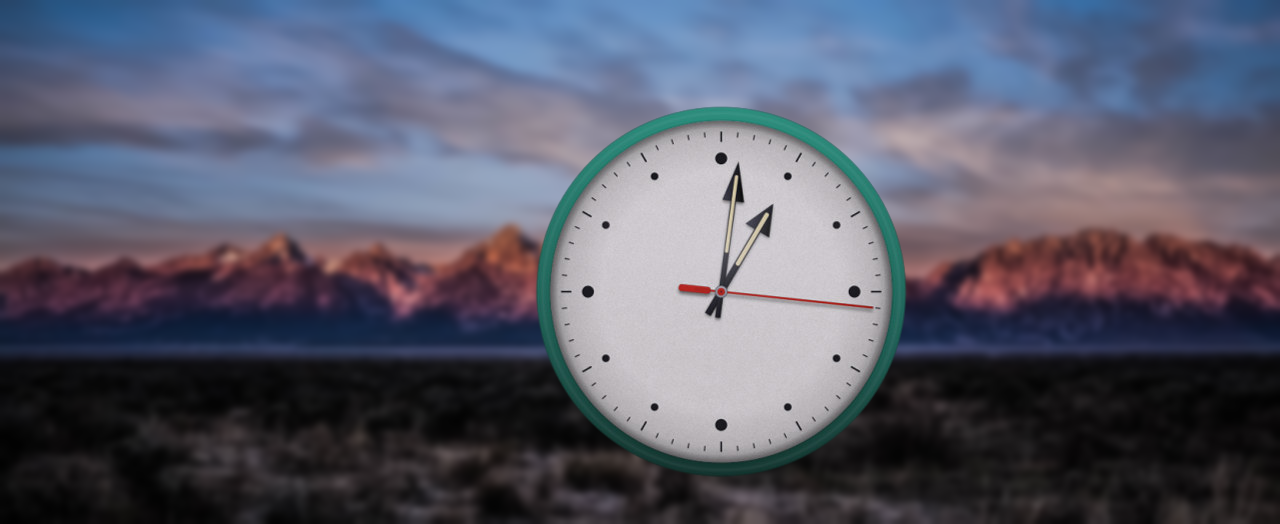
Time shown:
**1:01:16**
